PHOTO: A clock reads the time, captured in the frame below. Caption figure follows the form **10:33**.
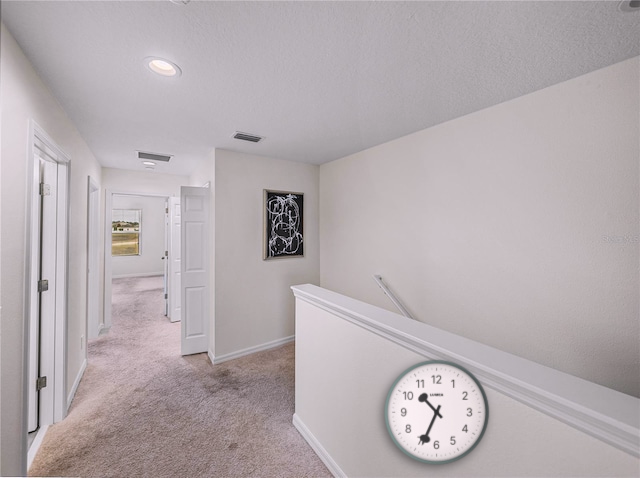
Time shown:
**10:34**
